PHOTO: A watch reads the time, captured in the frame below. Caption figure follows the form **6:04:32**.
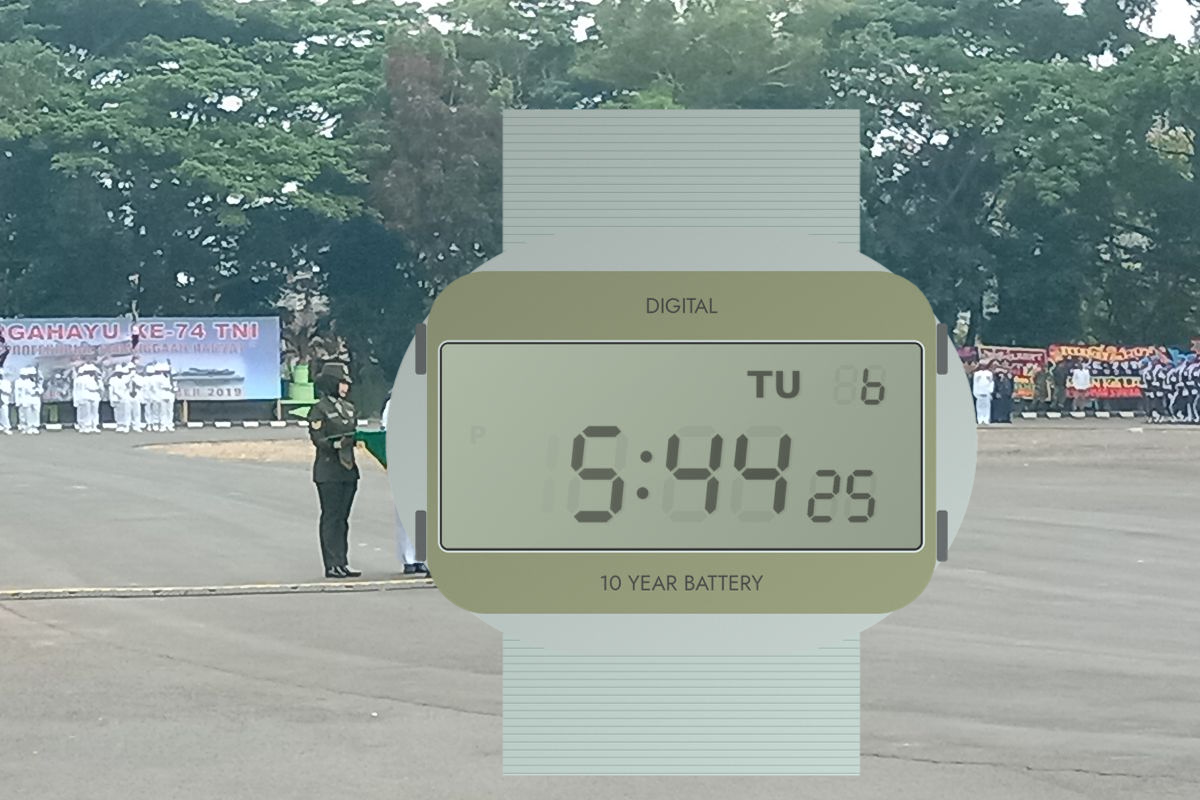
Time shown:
**5:44:25**
